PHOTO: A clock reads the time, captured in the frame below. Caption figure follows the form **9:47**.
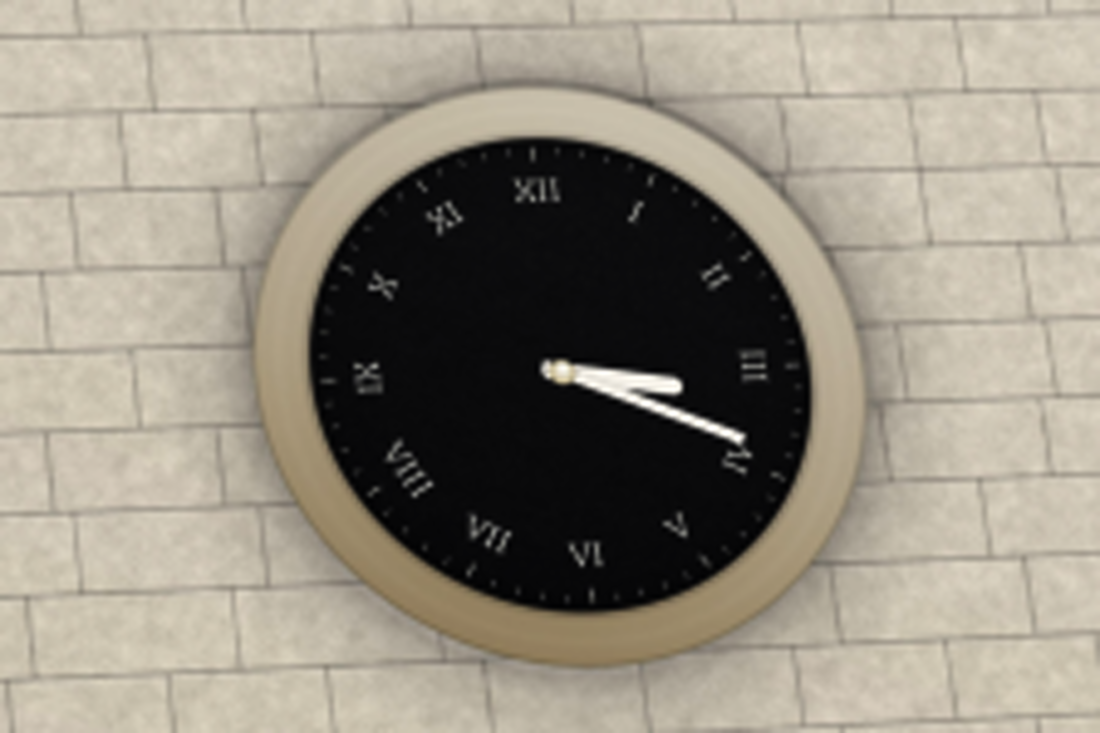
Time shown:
**3:19**
